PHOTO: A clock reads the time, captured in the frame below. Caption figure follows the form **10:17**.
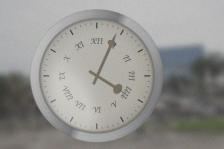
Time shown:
**4:04**
